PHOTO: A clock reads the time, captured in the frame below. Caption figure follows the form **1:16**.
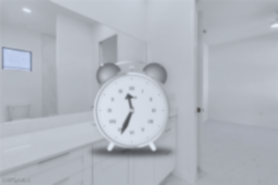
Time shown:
**11:34**
